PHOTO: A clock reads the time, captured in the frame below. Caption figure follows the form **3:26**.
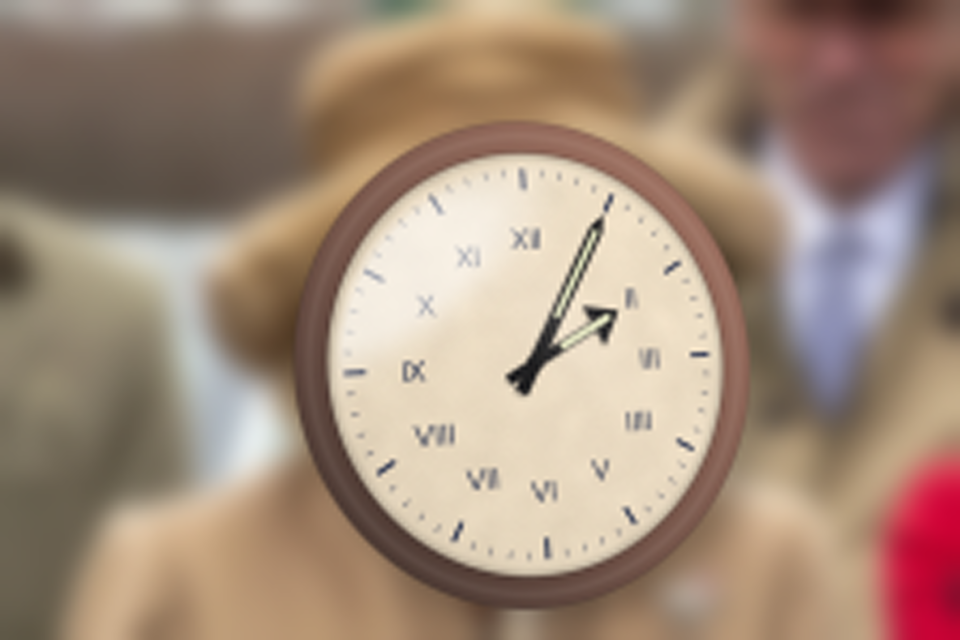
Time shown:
**2:05**
